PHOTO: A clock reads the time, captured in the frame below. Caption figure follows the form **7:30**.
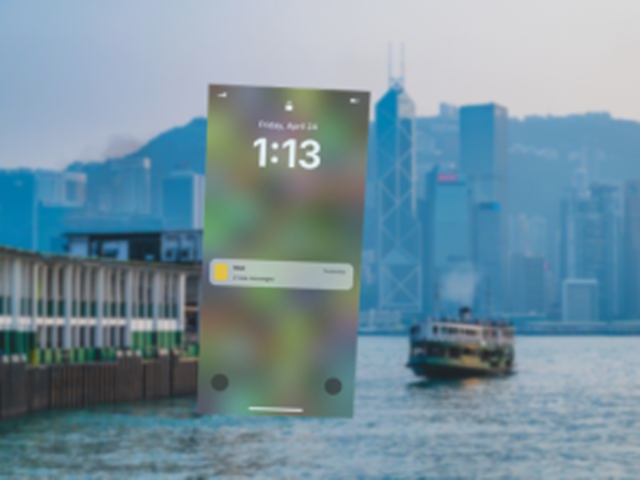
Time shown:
**1:13**
